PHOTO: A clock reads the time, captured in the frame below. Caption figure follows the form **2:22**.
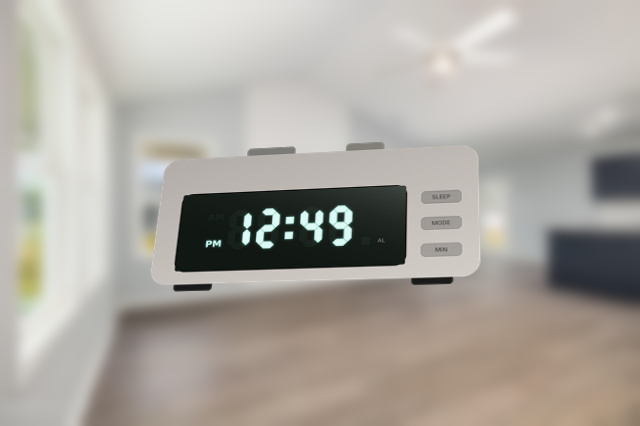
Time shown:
**12:49**
